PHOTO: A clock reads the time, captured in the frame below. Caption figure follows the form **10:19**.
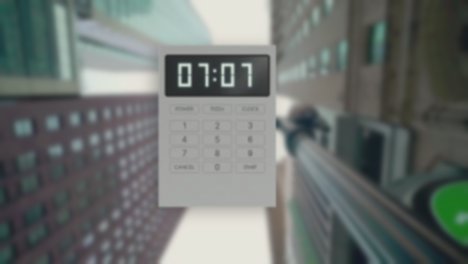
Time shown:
**7:07**
